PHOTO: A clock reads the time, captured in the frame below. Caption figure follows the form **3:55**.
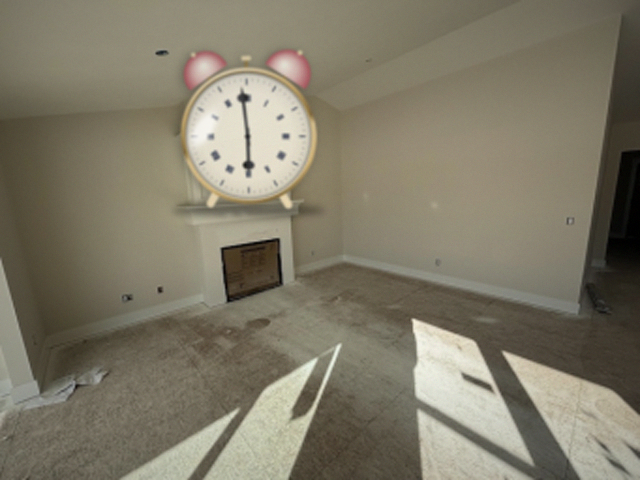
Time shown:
**5:59**
